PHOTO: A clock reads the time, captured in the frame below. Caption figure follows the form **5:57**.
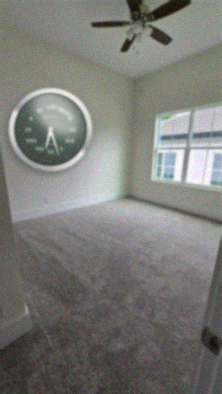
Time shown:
**6:27**
